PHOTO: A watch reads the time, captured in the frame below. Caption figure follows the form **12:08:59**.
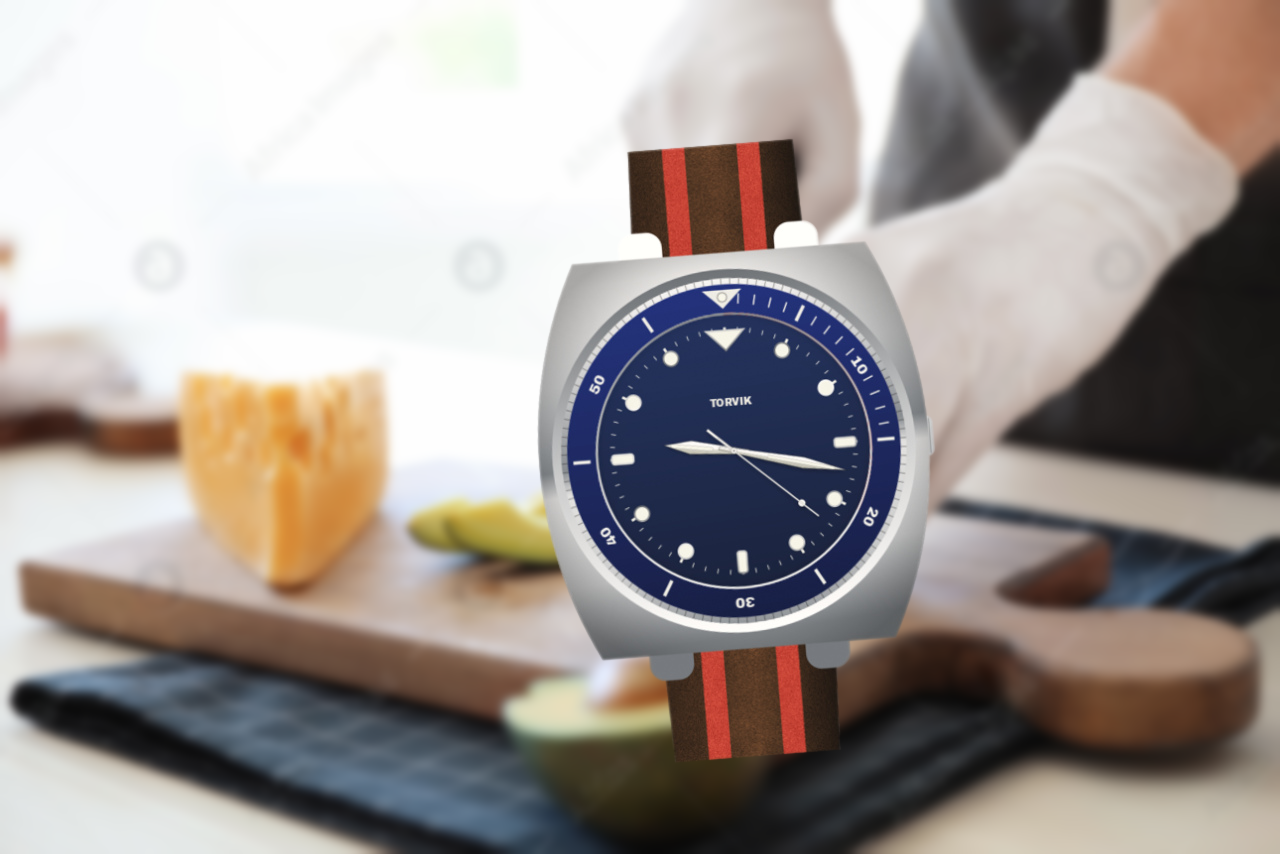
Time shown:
**9:17:22**
